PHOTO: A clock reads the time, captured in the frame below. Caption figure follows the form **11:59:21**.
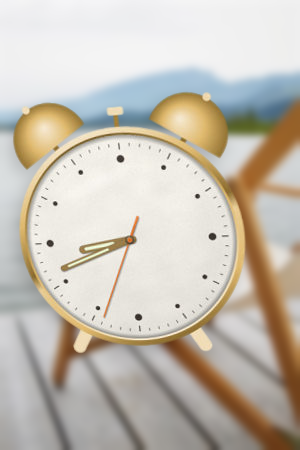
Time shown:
**8:41:34**
